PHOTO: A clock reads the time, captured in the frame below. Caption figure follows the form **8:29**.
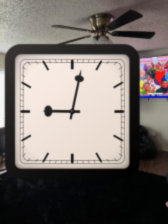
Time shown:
**9:02**
